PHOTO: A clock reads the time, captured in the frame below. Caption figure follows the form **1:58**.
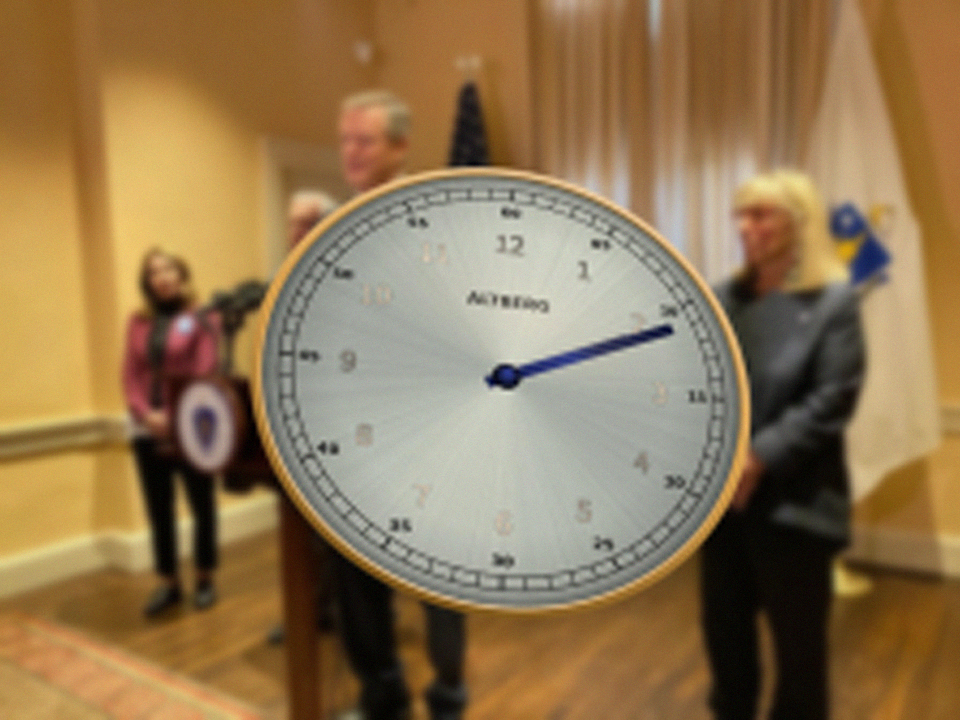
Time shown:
**2:11**
